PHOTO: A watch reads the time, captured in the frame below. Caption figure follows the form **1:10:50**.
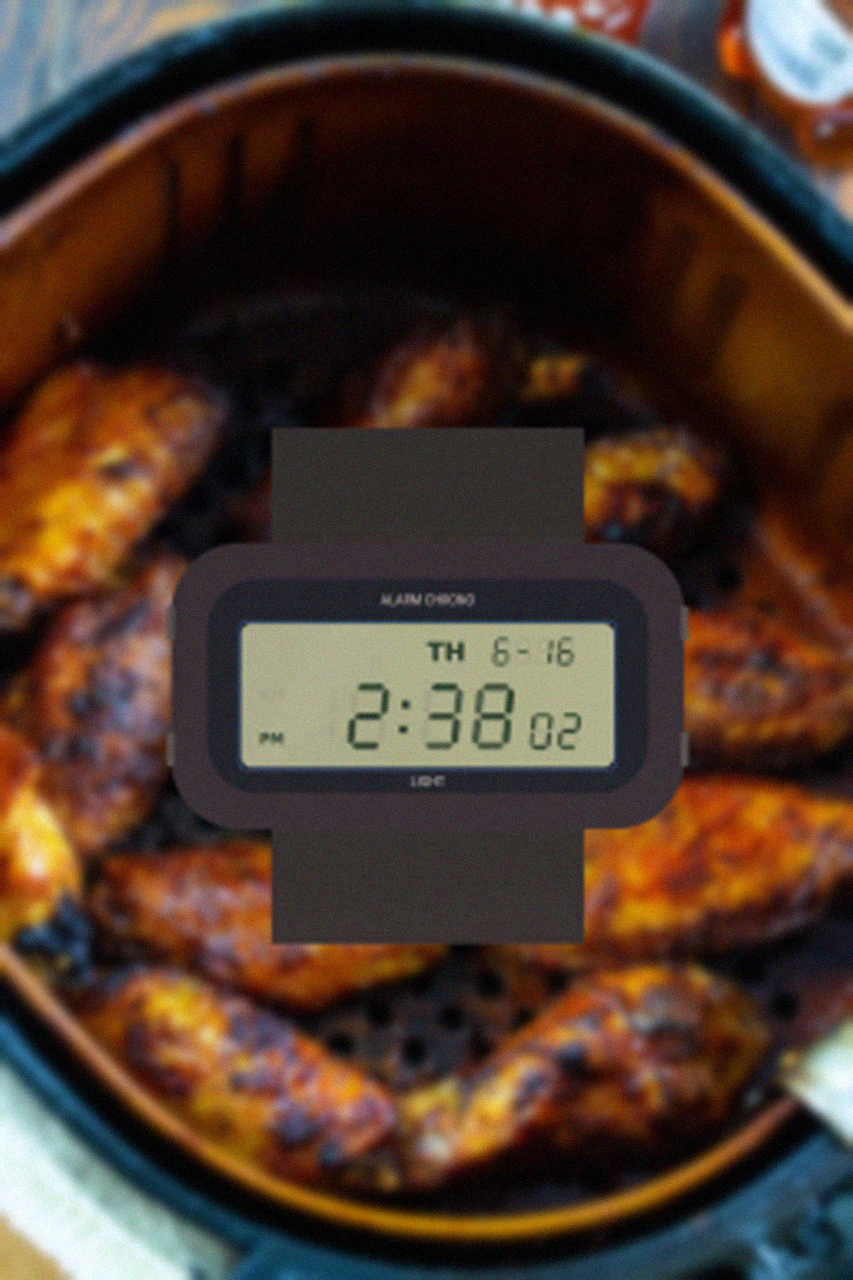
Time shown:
**2:38:02**
